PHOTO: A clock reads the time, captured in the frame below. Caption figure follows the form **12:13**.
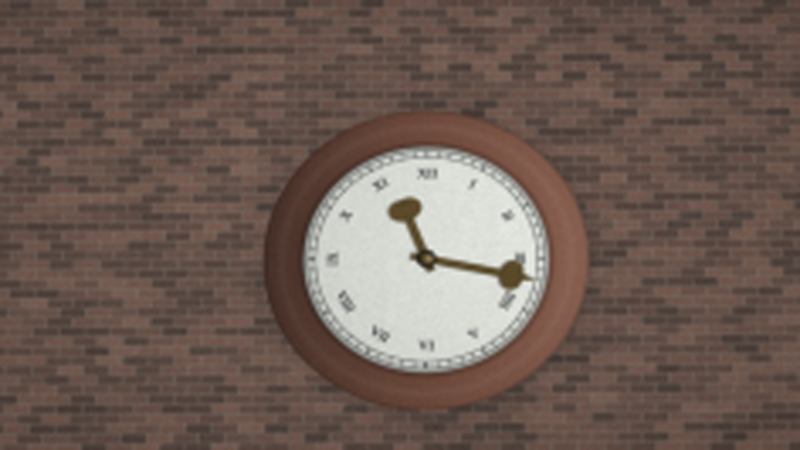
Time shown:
**11:17**
